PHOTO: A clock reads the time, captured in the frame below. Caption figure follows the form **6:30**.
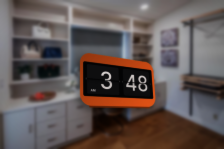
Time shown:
**3:48**
